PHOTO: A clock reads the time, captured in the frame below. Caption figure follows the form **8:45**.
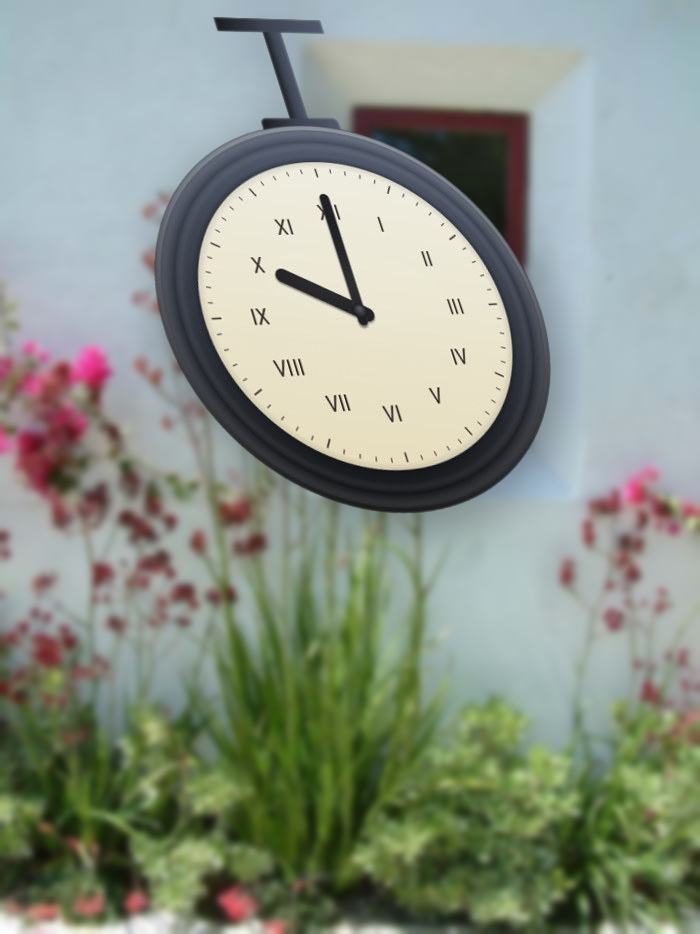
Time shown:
**10:00**
